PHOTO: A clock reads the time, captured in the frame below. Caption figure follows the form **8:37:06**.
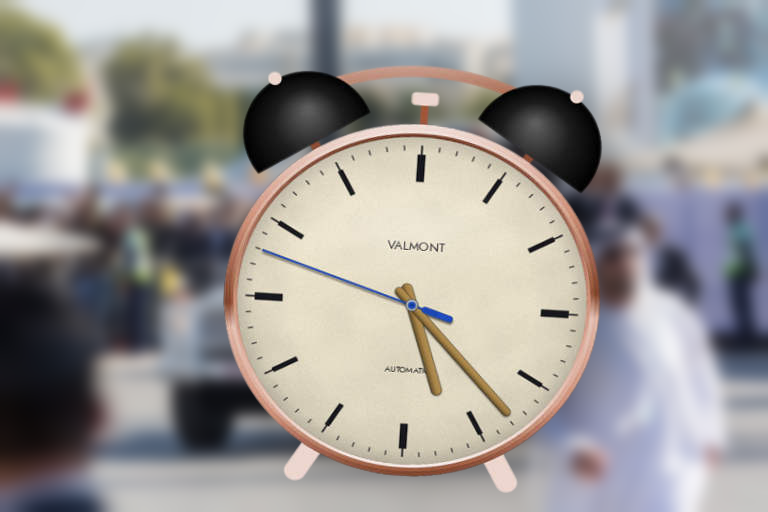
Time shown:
**5:22:48**
